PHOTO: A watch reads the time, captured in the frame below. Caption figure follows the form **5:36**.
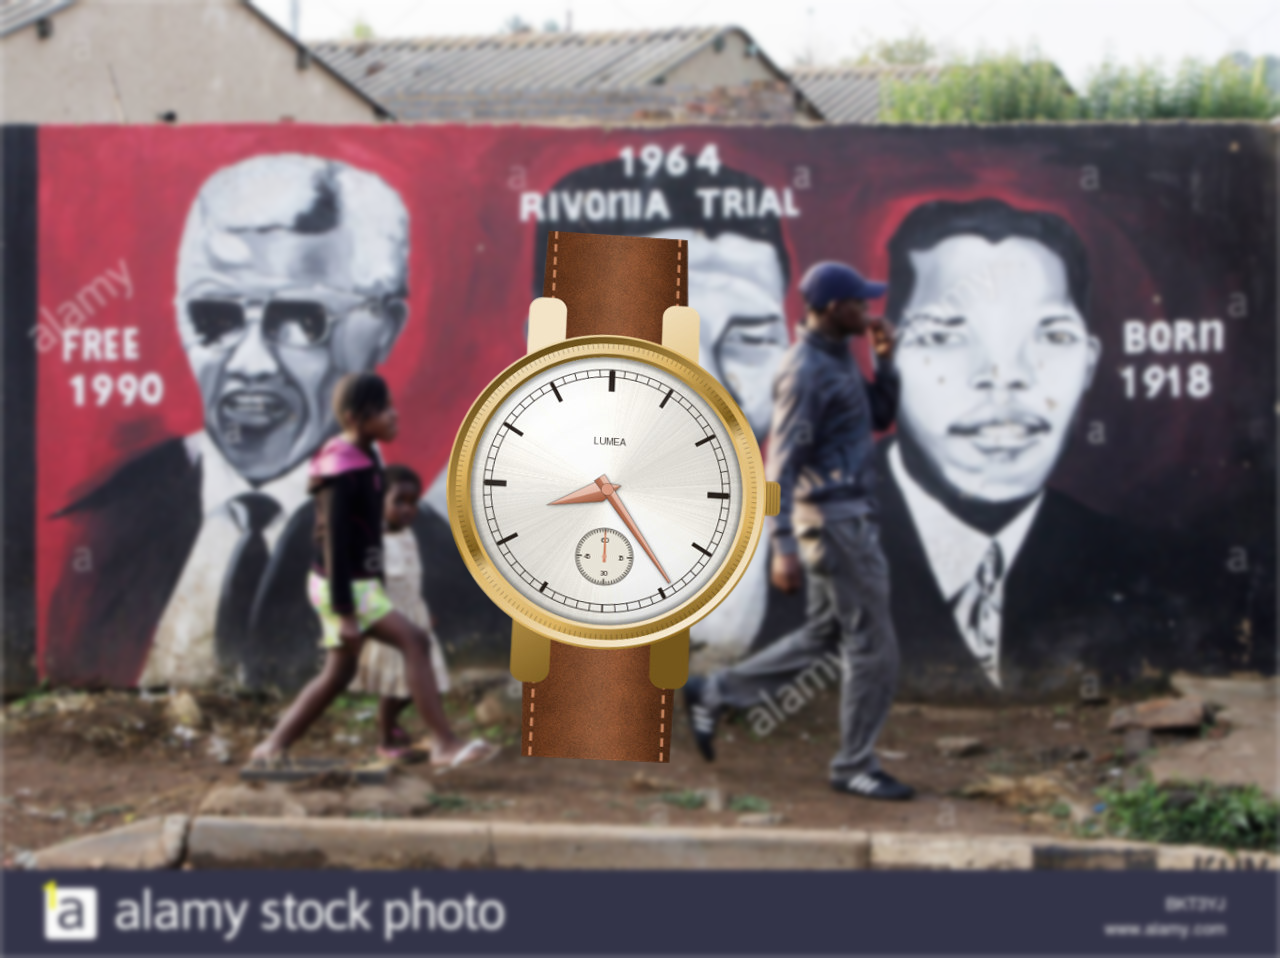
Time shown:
**8:24**
